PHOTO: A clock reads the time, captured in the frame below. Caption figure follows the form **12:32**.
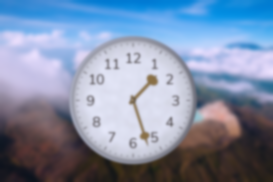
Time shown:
**1:27**
